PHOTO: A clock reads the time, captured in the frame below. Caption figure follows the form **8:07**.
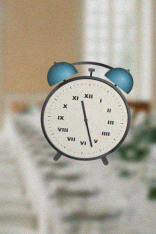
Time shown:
**11:27**
